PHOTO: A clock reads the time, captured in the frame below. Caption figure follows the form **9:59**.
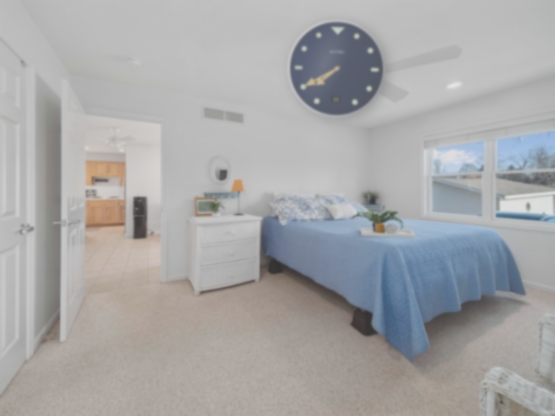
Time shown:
**7:40**
